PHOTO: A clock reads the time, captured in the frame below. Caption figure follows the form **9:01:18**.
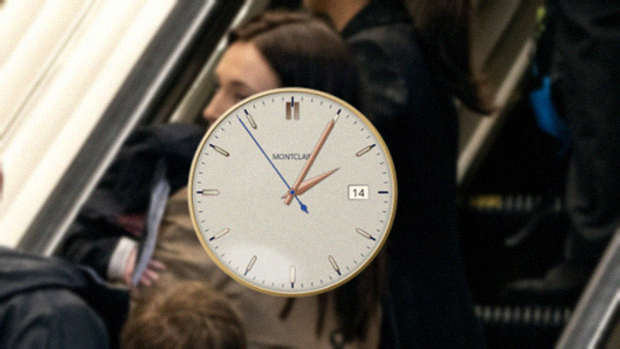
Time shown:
**2:04:54**
